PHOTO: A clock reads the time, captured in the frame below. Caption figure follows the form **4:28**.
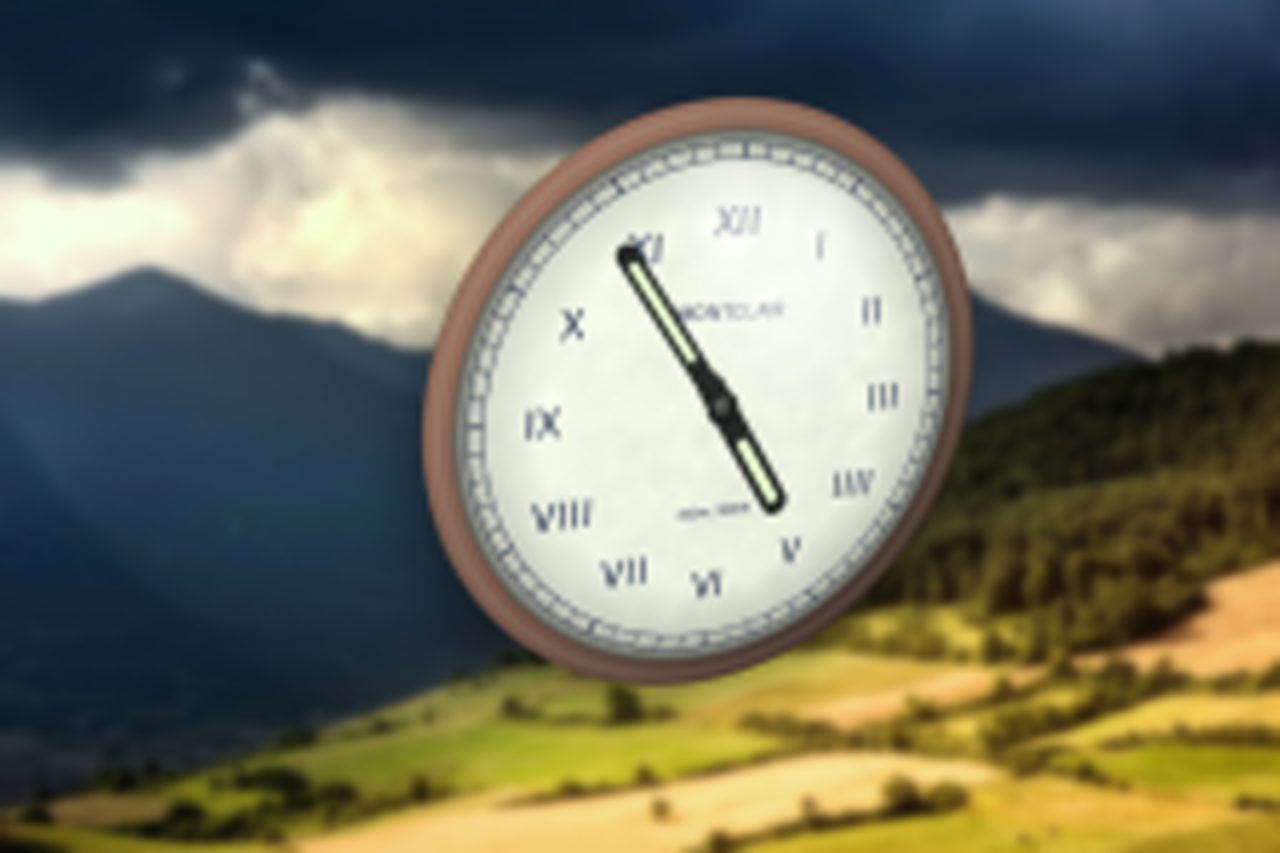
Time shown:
**4:54**
